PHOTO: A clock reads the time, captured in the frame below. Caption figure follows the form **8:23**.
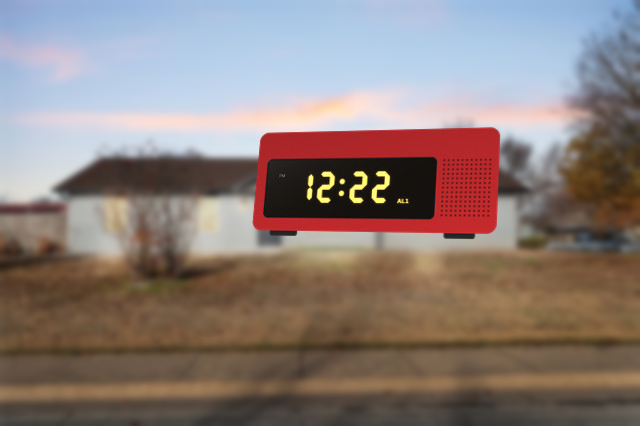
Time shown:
**12:22**
